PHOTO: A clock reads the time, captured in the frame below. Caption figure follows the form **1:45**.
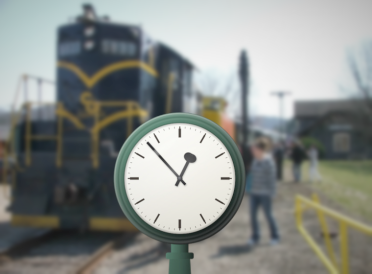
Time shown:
**12:53**
